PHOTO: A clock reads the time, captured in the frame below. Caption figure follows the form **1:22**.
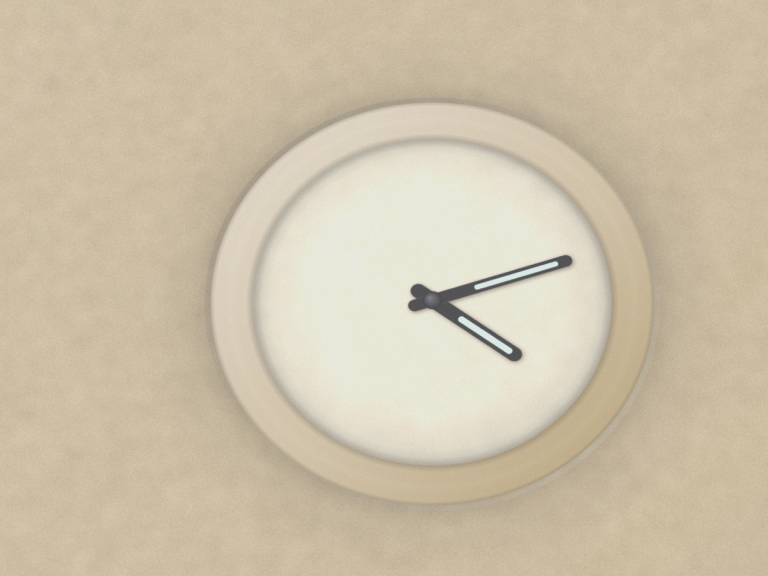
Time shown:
**4:12**
